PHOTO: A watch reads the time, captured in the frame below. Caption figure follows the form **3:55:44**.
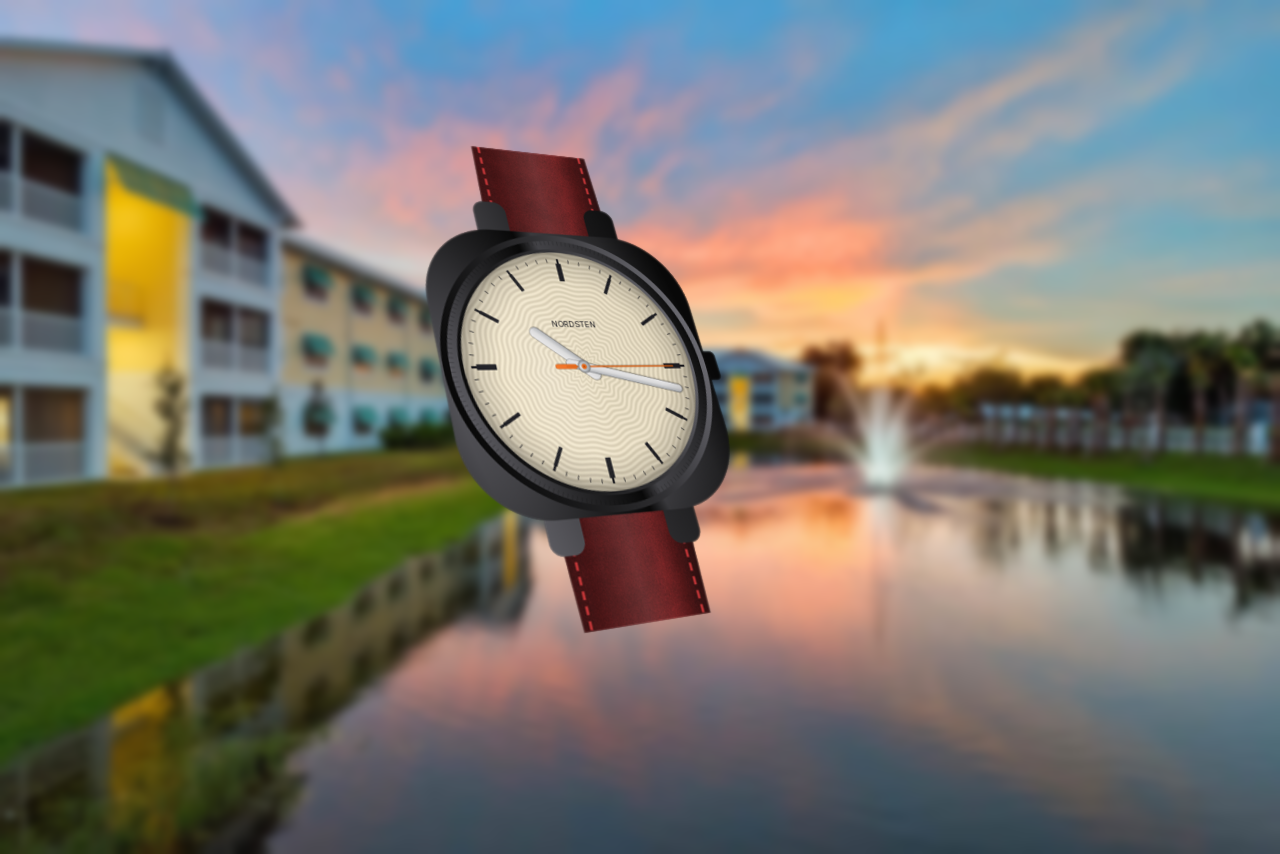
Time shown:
**10:17:15**
